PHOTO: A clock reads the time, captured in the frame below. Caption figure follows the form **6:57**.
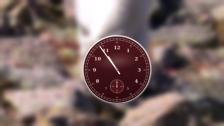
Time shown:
**10:54**
